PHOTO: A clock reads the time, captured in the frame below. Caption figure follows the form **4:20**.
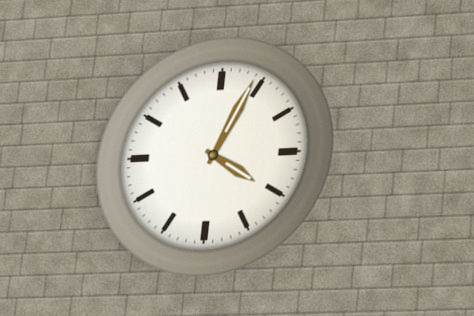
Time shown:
**4:04**
